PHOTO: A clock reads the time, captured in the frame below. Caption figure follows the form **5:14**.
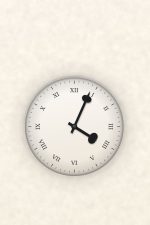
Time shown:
**4:04**
